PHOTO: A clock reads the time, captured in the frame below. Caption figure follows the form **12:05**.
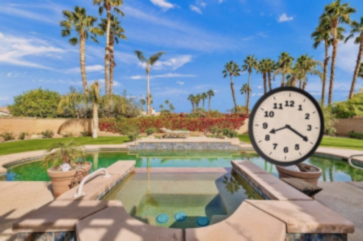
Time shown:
**8:20**
